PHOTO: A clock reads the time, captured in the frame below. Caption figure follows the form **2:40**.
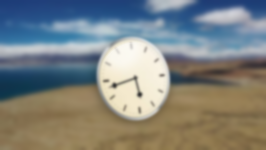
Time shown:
**5:43**
